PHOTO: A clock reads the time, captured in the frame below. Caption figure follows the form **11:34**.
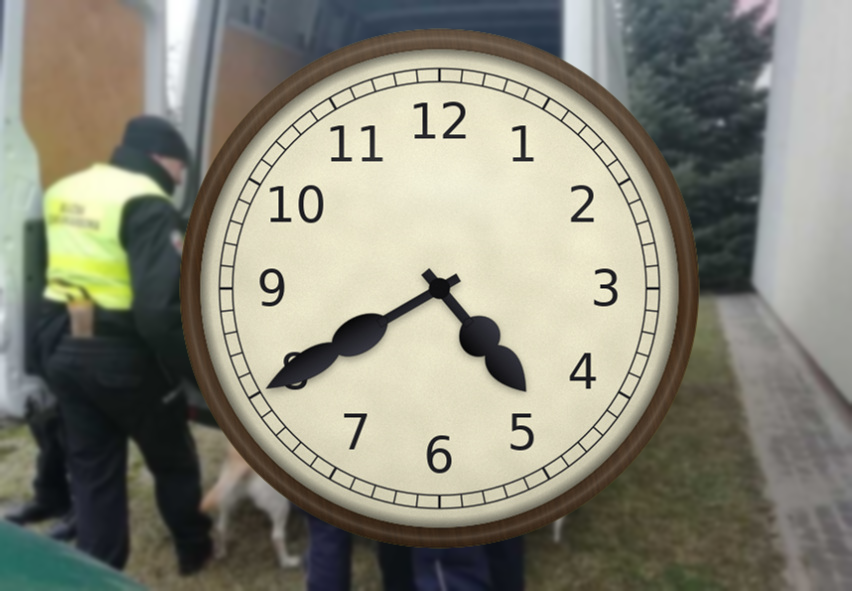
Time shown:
**4:40**
